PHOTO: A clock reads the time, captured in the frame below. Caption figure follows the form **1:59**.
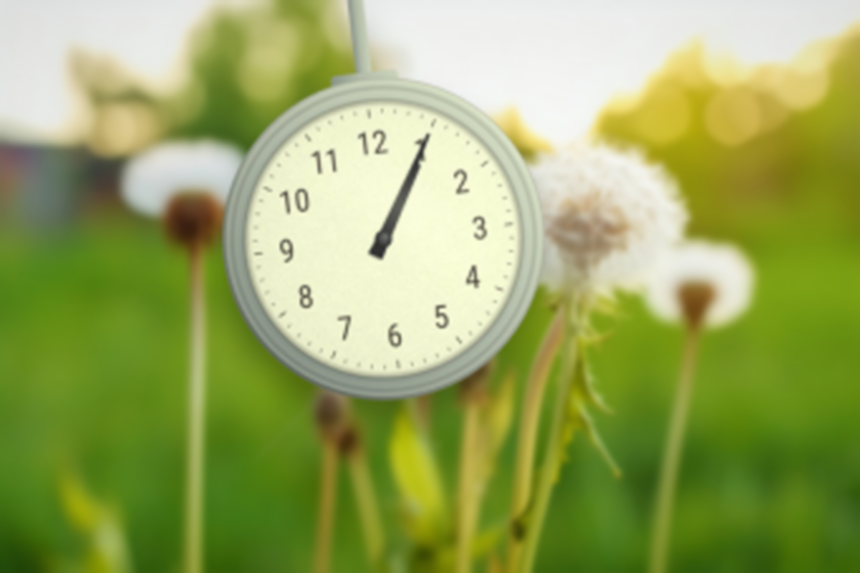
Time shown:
**1:05**
